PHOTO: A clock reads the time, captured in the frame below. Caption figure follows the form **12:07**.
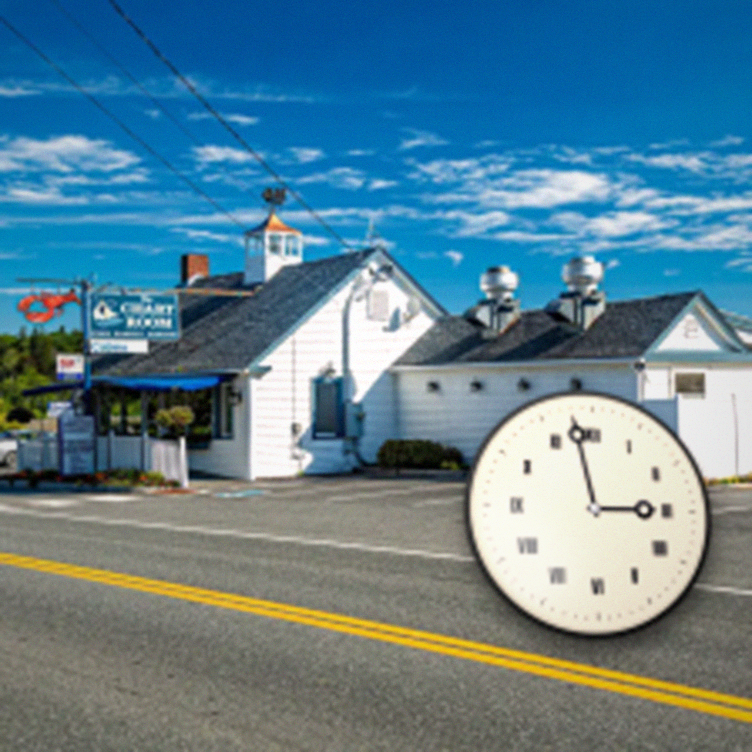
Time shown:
**2:58**
